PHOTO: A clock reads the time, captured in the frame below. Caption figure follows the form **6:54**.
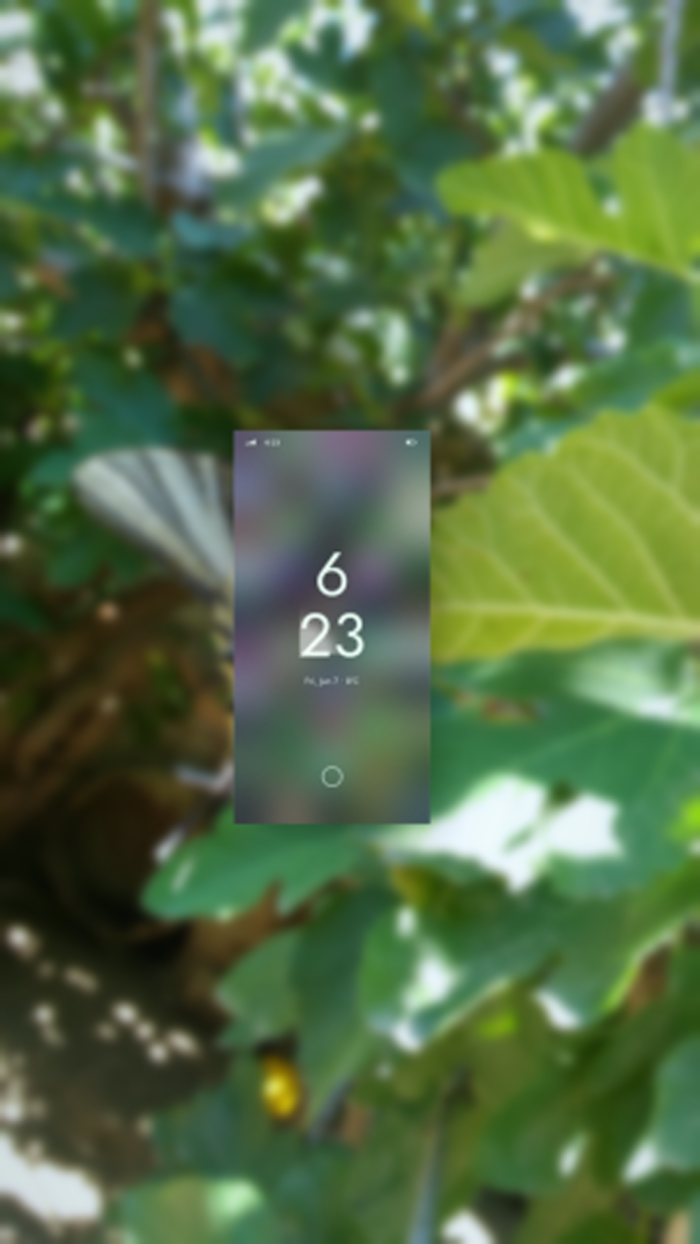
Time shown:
**6:23**
